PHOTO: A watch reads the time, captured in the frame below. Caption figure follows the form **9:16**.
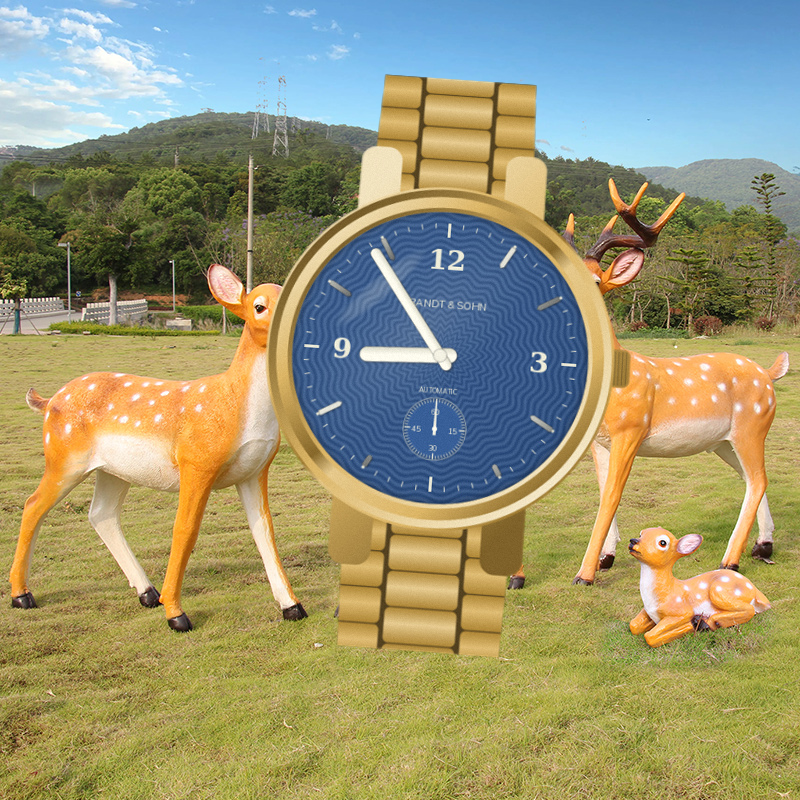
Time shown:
**8:54**
